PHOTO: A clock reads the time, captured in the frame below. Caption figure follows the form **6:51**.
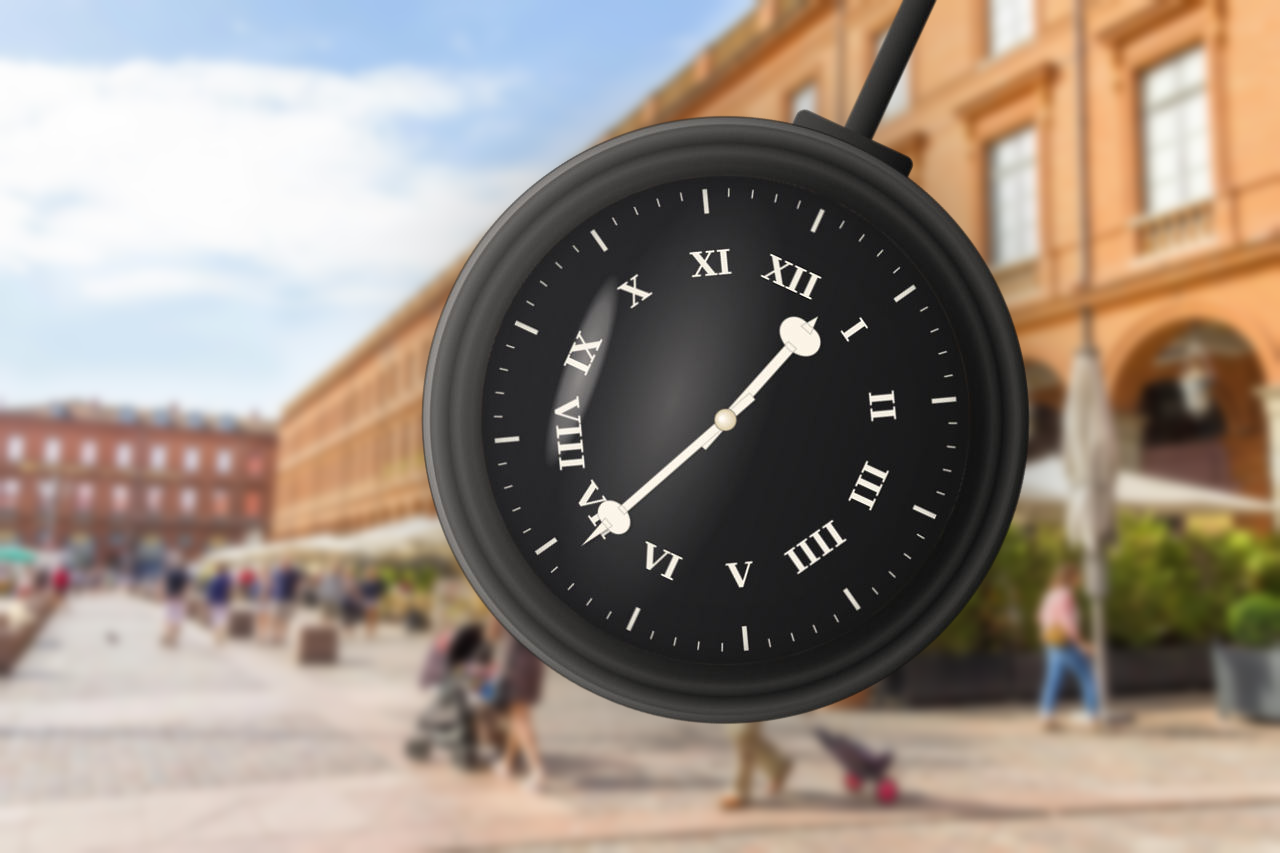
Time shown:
**12:34**
